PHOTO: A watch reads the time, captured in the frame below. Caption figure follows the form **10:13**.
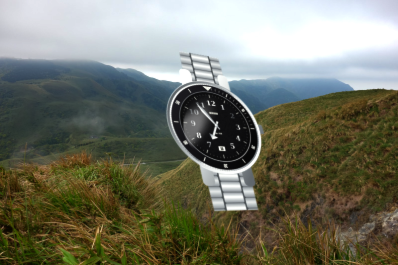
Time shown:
**6:54**
